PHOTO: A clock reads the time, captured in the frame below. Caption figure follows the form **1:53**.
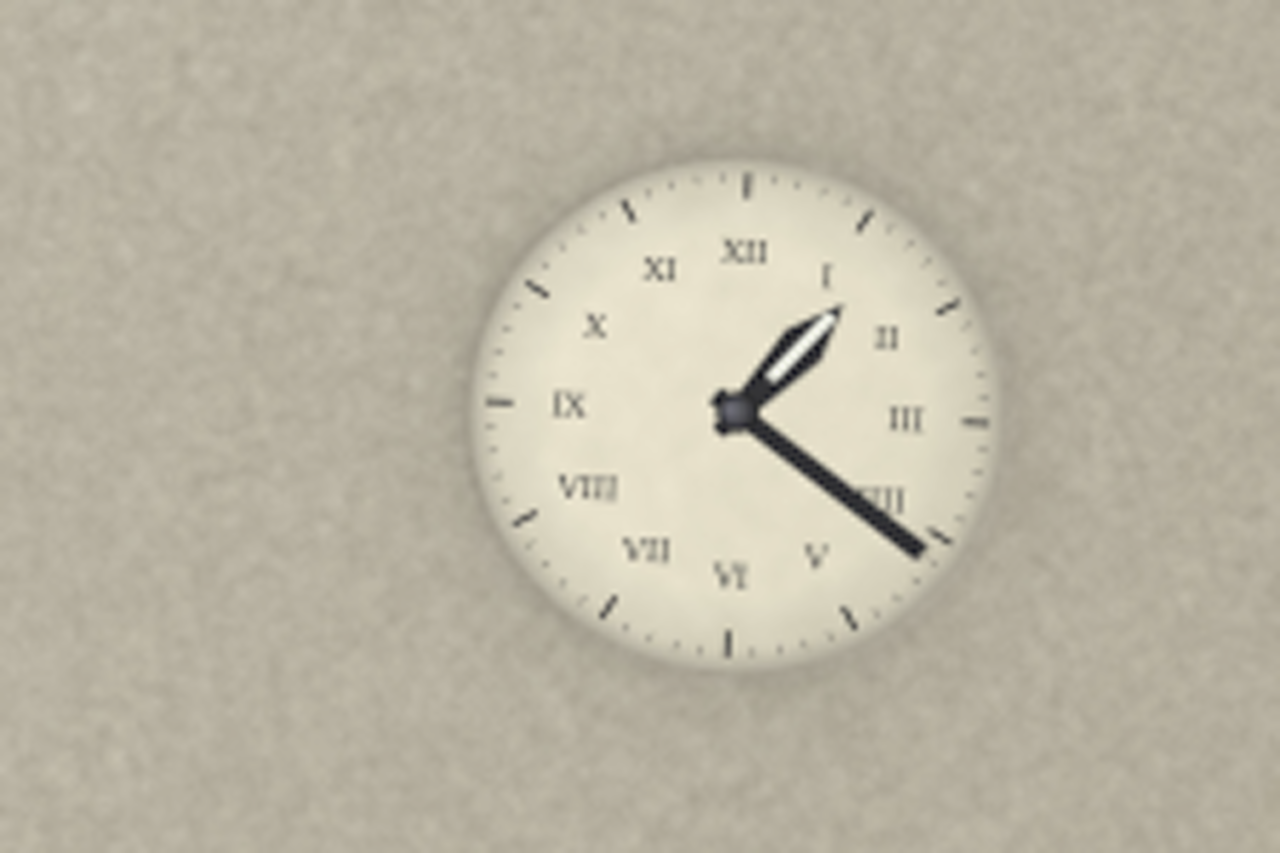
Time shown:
**1:21**
